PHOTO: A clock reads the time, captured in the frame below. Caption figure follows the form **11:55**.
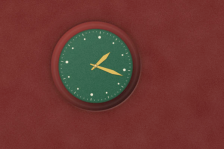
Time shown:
**1:17**
